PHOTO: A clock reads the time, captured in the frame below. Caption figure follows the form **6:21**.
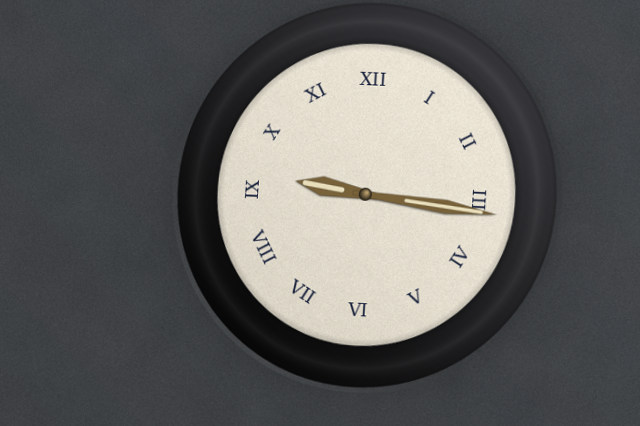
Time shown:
**9:16**
